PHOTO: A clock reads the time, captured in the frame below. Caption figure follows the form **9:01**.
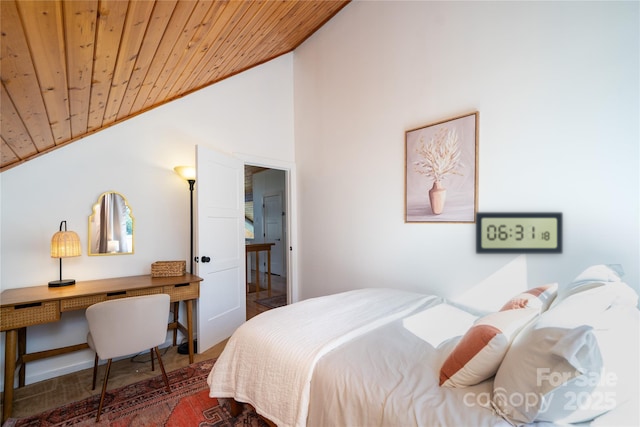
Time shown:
**6:31**
